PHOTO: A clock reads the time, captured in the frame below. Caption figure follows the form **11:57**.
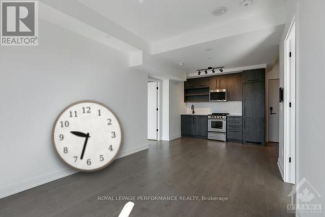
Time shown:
**9:33**
